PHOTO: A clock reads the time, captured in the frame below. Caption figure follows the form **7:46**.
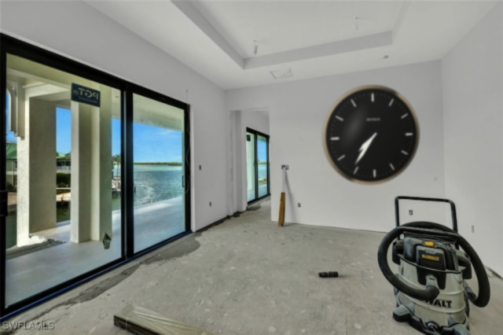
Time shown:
**7:36**
